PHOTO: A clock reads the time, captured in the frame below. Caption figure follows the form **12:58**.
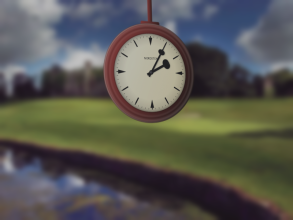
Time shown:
**2:05**
